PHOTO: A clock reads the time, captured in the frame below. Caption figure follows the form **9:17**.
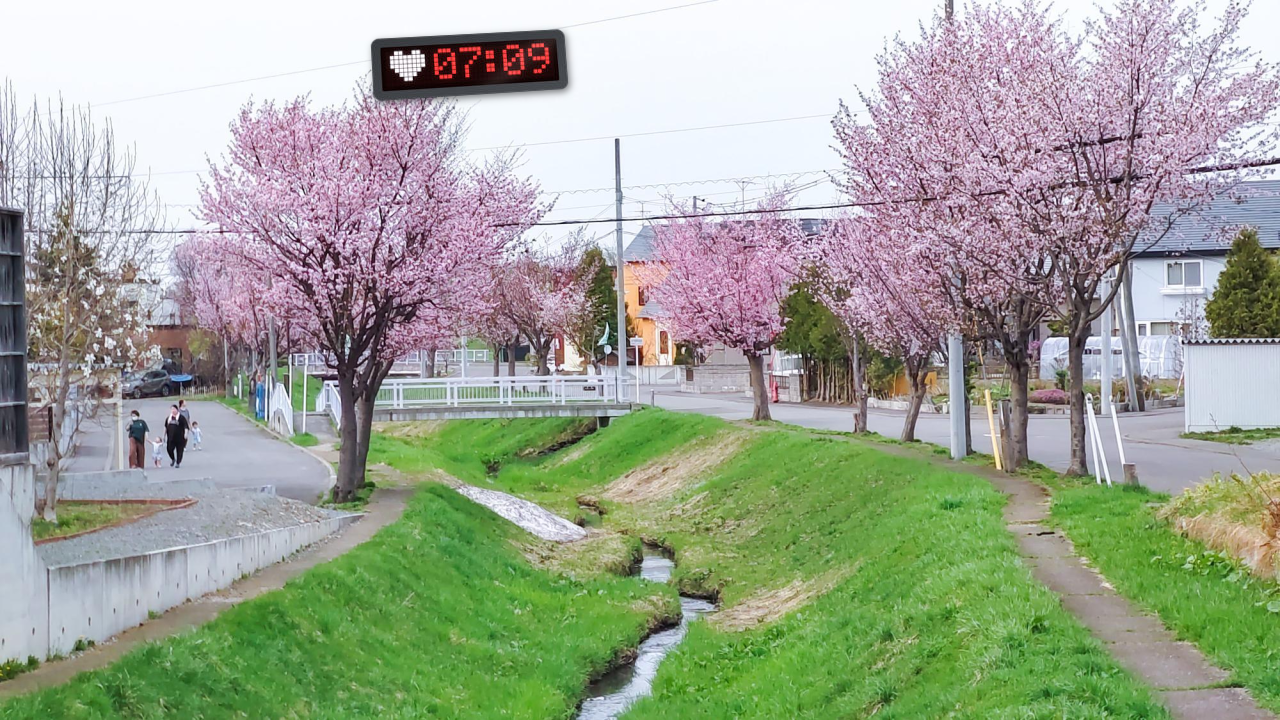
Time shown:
**7:09**
